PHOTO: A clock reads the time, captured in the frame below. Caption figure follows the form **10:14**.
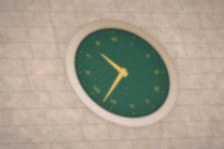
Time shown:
**10:37**
